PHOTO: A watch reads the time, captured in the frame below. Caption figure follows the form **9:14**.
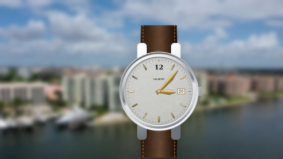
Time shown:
**3:07**
